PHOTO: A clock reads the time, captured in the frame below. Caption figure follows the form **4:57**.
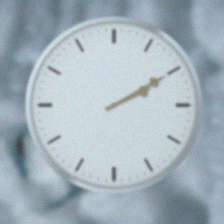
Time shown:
**2:10**
